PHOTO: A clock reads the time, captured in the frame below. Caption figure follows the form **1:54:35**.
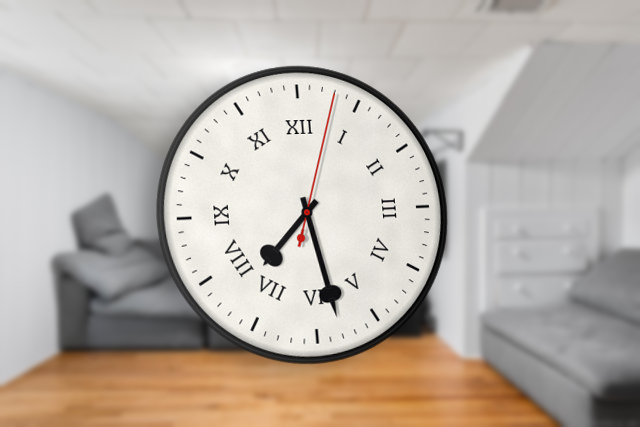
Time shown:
**7:28:03**
